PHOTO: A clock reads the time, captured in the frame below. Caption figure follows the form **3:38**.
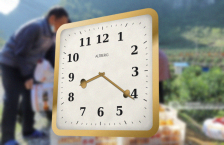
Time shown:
**8:21**
